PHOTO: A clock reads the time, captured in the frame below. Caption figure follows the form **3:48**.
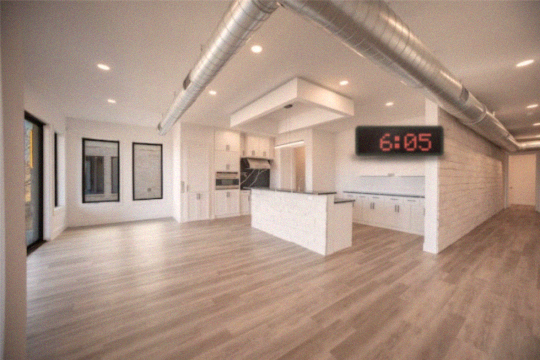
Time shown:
**6:05**
